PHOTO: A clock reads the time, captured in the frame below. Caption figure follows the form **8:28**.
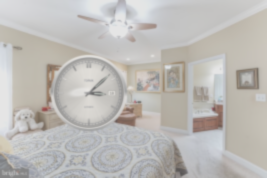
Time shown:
**3:08**
